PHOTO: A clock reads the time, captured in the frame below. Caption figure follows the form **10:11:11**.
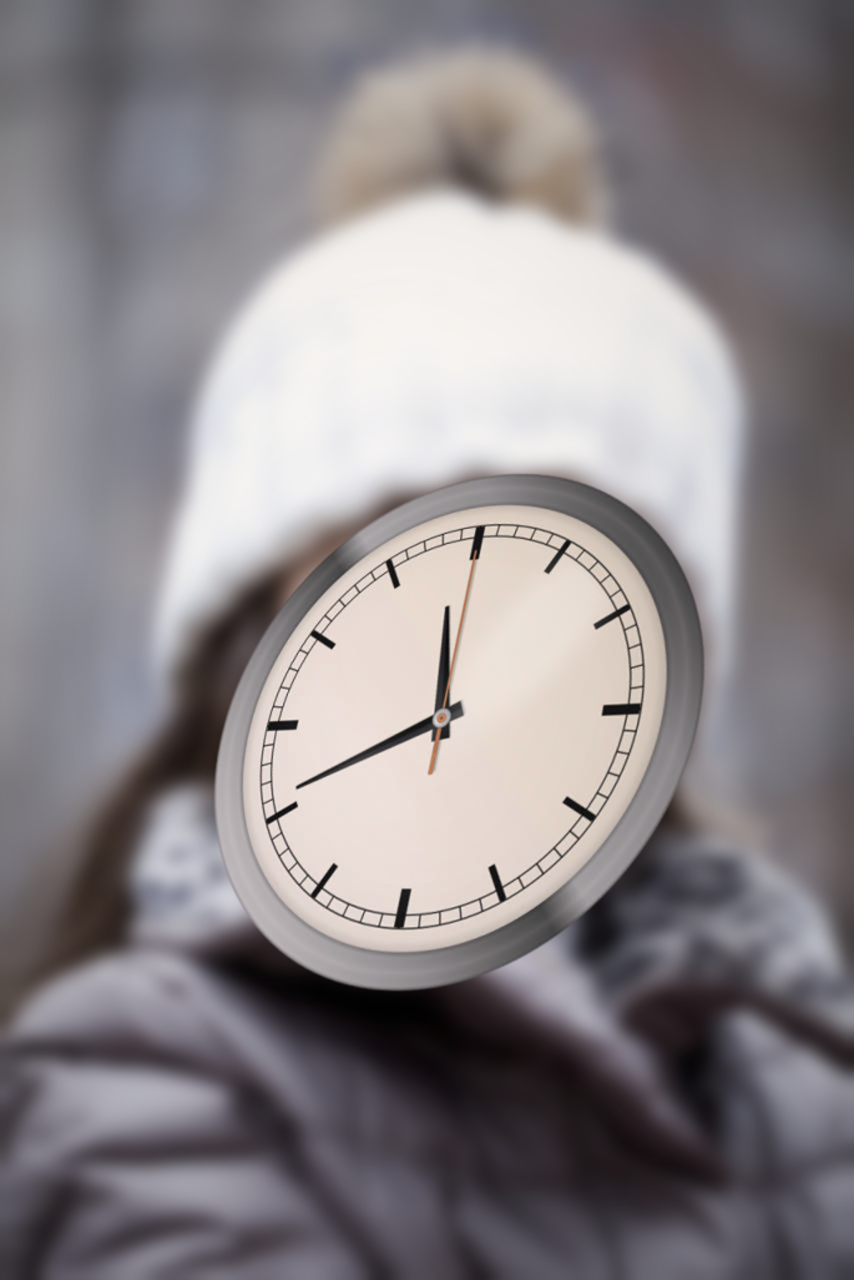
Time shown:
**11:41:00**
